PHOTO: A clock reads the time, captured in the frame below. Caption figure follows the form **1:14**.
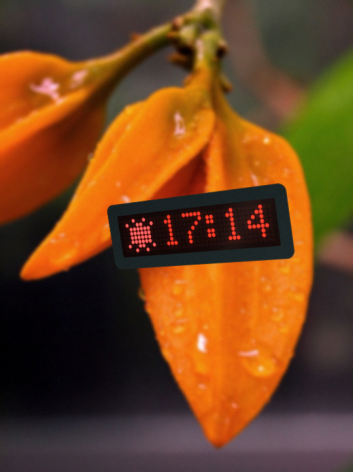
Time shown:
**17:14**
